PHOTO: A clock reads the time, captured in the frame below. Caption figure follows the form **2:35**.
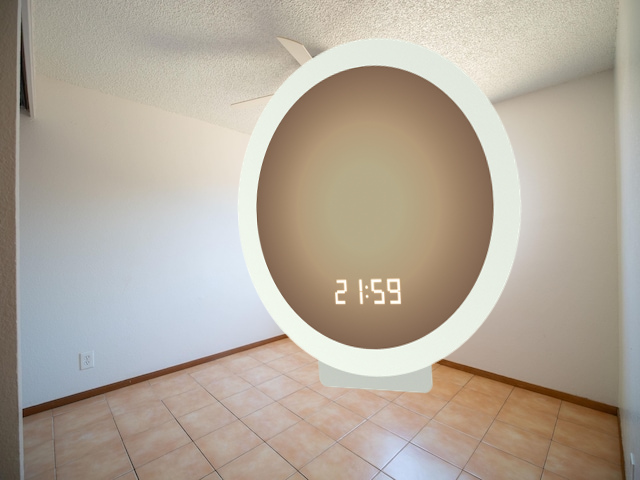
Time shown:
**21:59**
